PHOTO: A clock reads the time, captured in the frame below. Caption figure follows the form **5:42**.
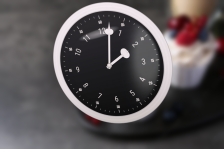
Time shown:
**2:02**
